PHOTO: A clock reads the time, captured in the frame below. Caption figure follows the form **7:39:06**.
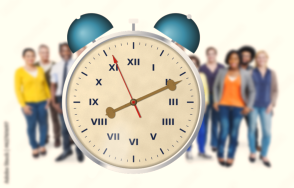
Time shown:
**8:10:56**
